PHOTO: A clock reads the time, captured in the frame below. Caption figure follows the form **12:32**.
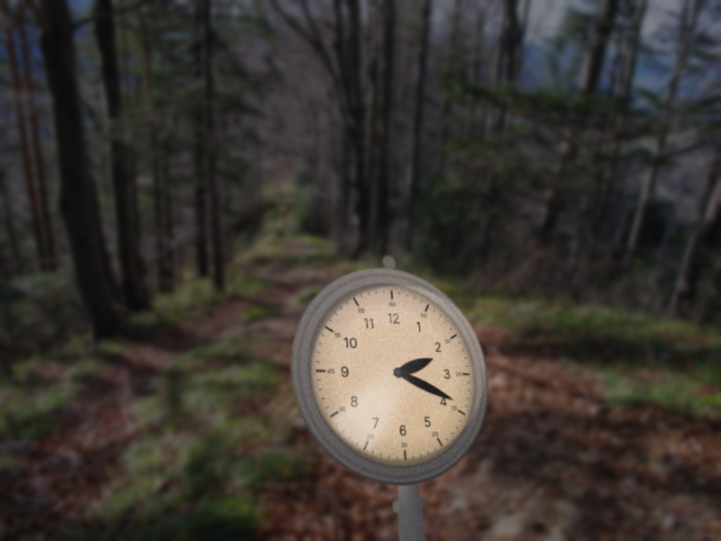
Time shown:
**2:19**
